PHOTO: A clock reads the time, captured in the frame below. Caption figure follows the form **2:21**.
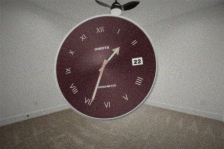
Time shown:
**1:34**
